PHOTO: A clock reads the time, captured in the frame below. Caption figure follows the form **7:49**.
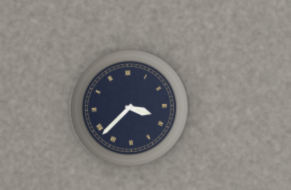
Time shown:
**3:38**
